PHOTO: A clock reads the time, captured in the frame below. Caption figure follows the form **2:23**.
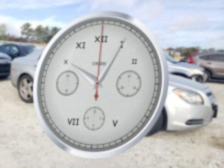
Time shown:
**10:05**
